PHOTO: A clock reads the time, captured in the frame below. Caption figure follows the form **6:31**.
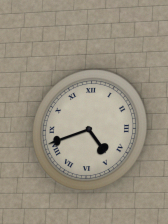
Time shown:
**4:42**
